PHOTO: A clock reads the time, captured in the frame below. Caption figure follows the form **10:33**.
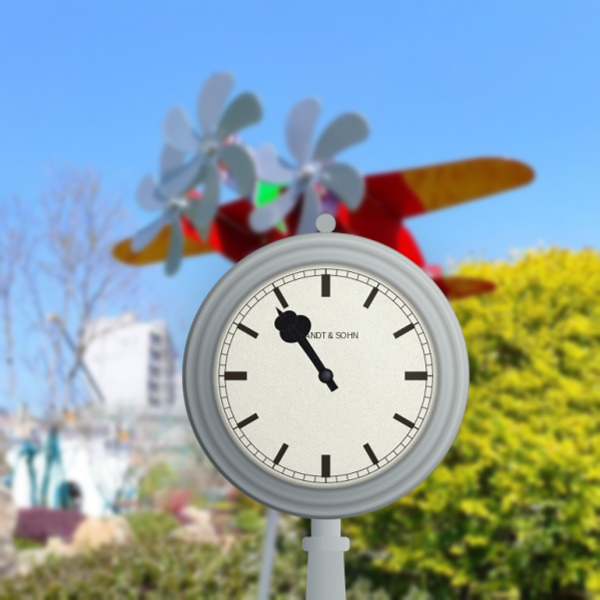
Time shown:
**10:54**
